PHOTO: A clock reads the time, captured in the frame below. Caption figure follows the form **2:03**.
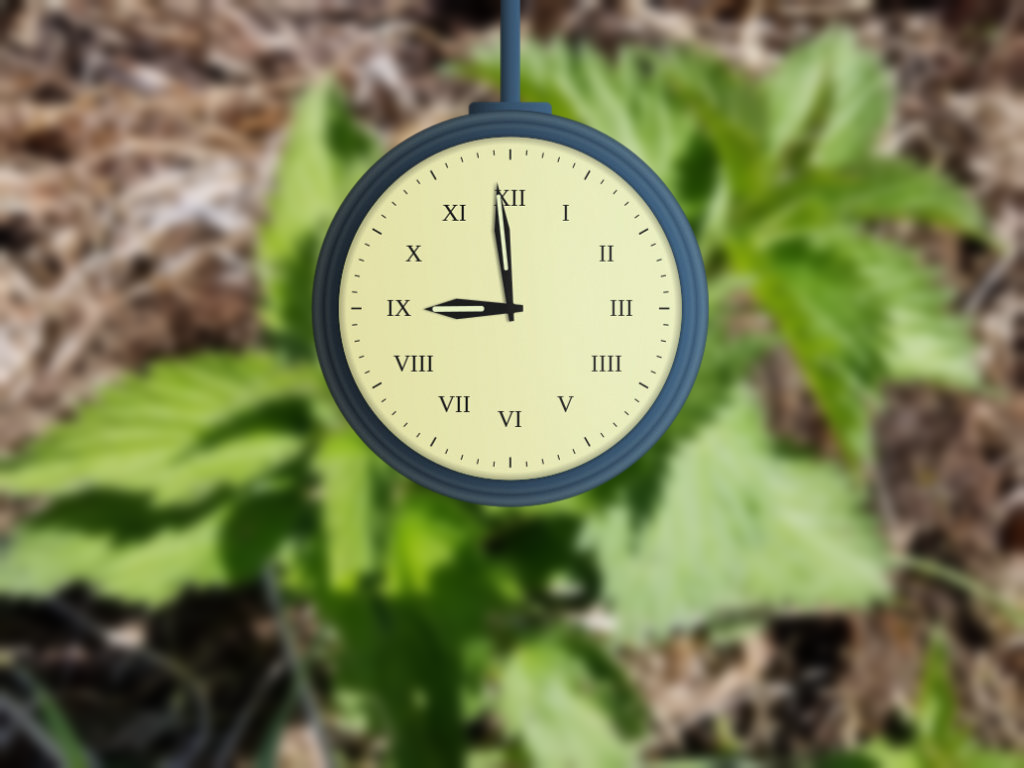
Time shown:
**8:59**
